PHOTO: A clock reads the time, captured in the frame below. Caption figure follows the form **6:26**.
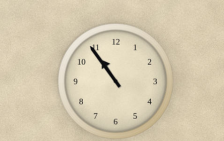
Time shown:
**10:54**
